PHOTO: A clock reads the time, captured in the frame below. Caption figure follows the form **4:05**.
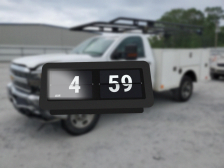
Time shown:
**4:59**
